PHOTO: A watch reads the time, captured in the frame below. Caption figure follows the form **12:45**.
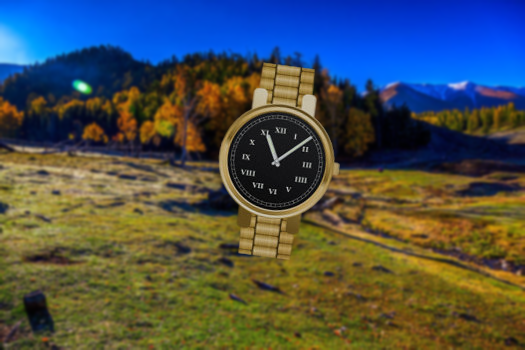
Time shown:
**11:08**
